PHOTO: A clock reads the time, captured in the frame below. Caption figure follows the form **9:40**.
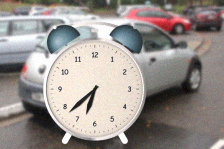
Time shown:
**6:38**
